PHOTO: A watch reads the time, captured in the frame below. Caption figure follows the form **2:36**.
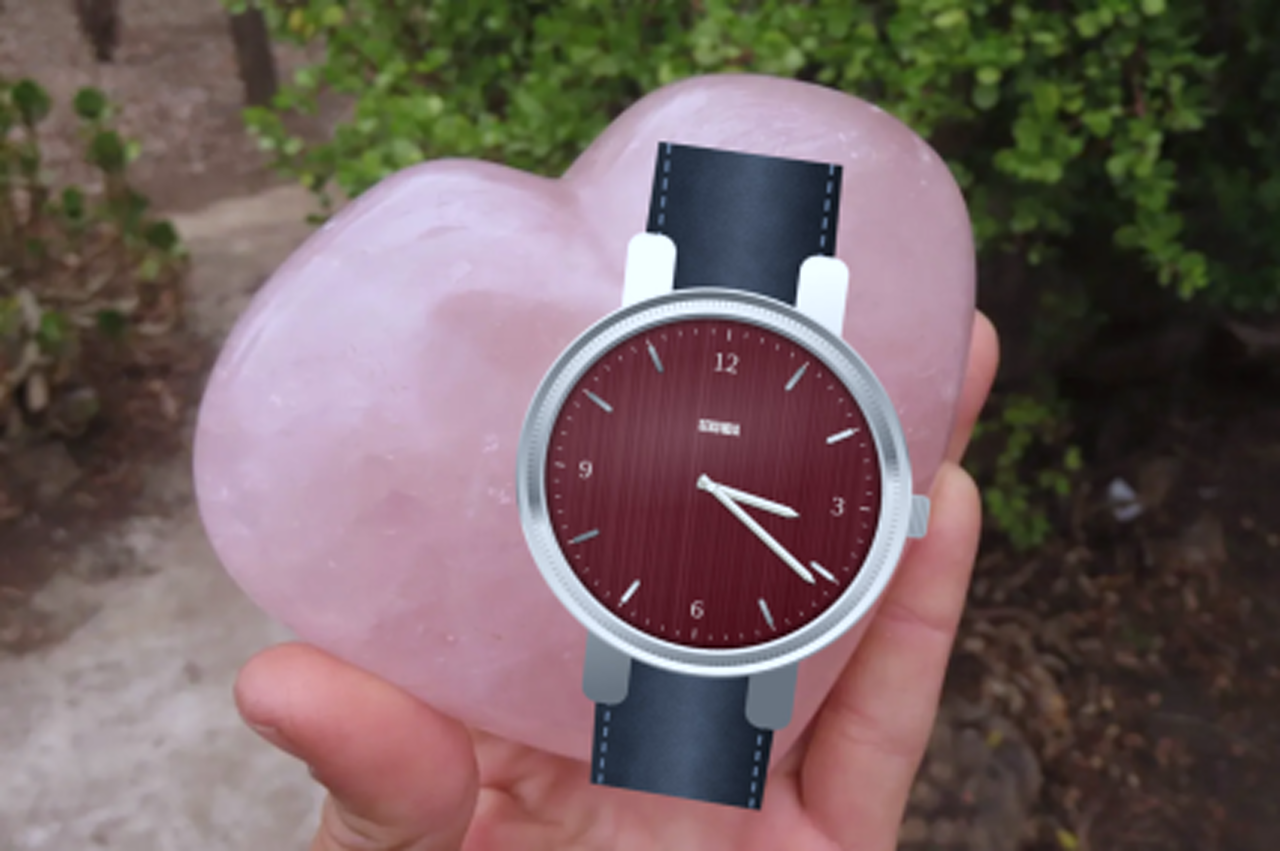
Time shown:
**3:21**
